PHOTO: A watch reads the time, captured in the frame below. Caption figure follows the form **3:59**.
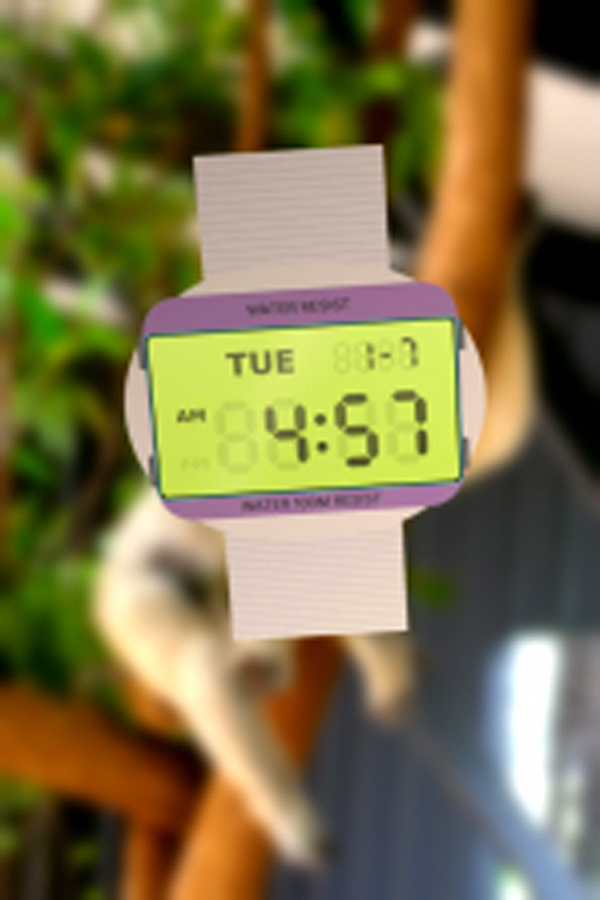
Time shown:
**4:57**
